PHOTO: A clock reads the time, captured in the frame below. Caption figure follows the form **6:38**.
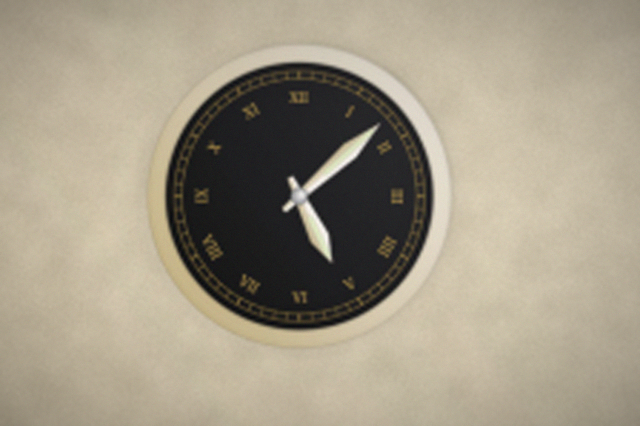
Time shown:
**5:08**
